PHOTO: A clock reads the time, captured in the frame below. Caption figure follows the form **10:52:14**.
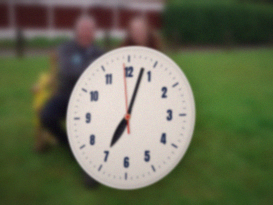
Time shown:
**7:02:59**
